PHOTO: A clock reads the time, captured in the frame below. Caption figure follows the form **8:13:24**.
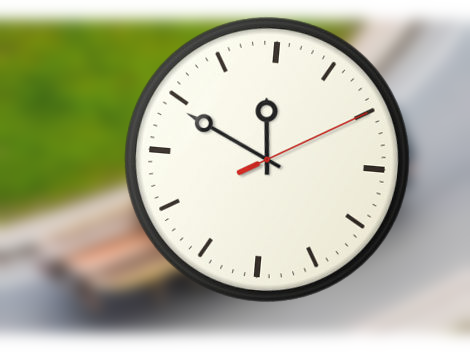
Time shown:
**11:49:10**
